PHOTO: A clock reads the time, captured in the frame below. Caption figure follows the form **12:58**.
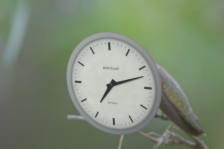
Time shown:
**7:12**
